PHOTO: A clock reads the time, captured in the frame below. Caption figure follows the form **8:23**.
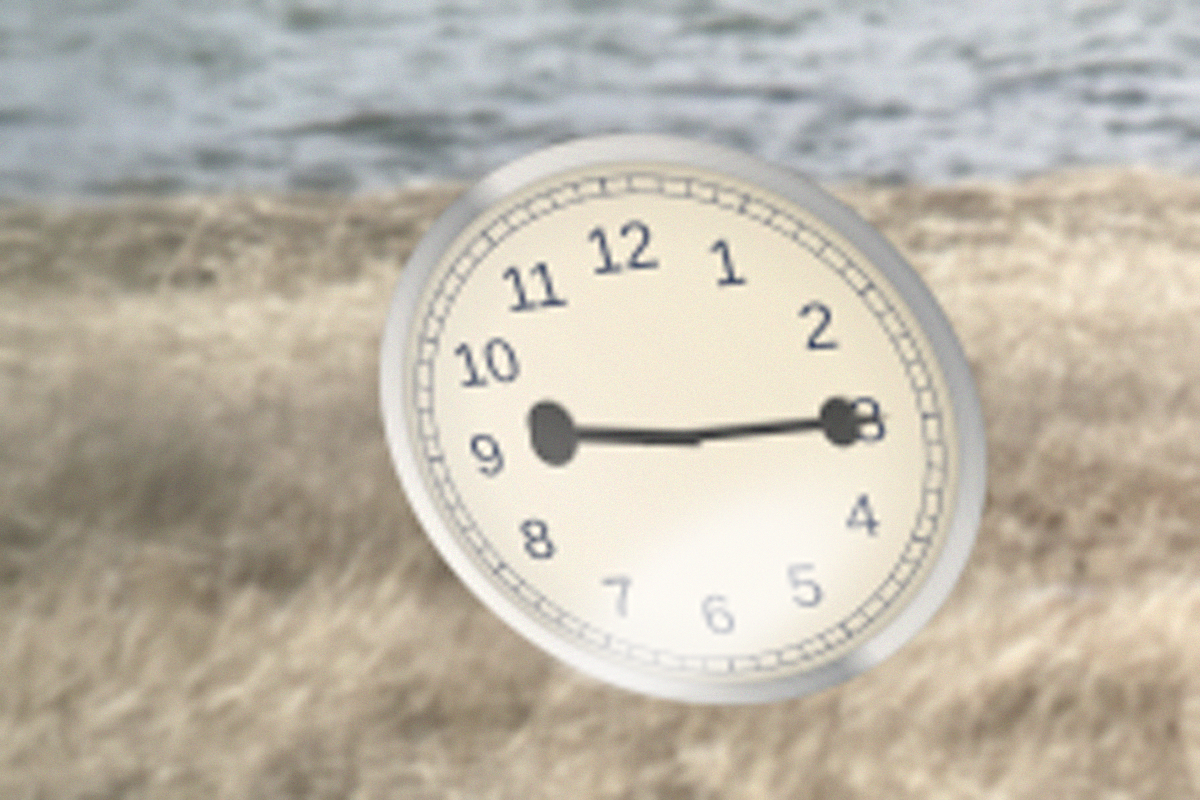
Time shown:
**9:15**
